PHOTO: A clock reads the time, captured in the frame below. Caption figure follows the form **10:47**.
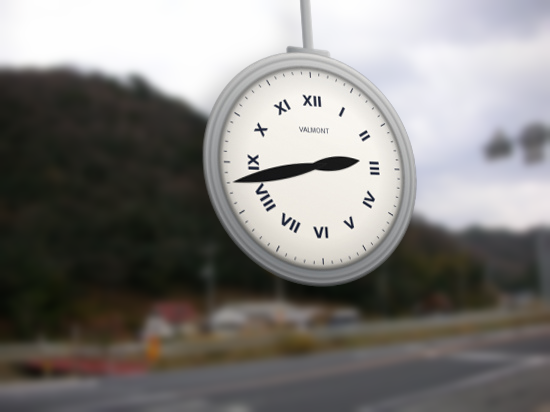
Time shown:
**2:43**
